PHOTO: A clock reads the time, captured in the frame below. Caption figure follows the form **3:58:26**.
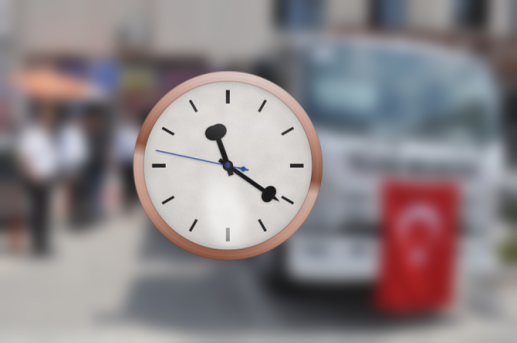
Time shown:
**11:20:47**
